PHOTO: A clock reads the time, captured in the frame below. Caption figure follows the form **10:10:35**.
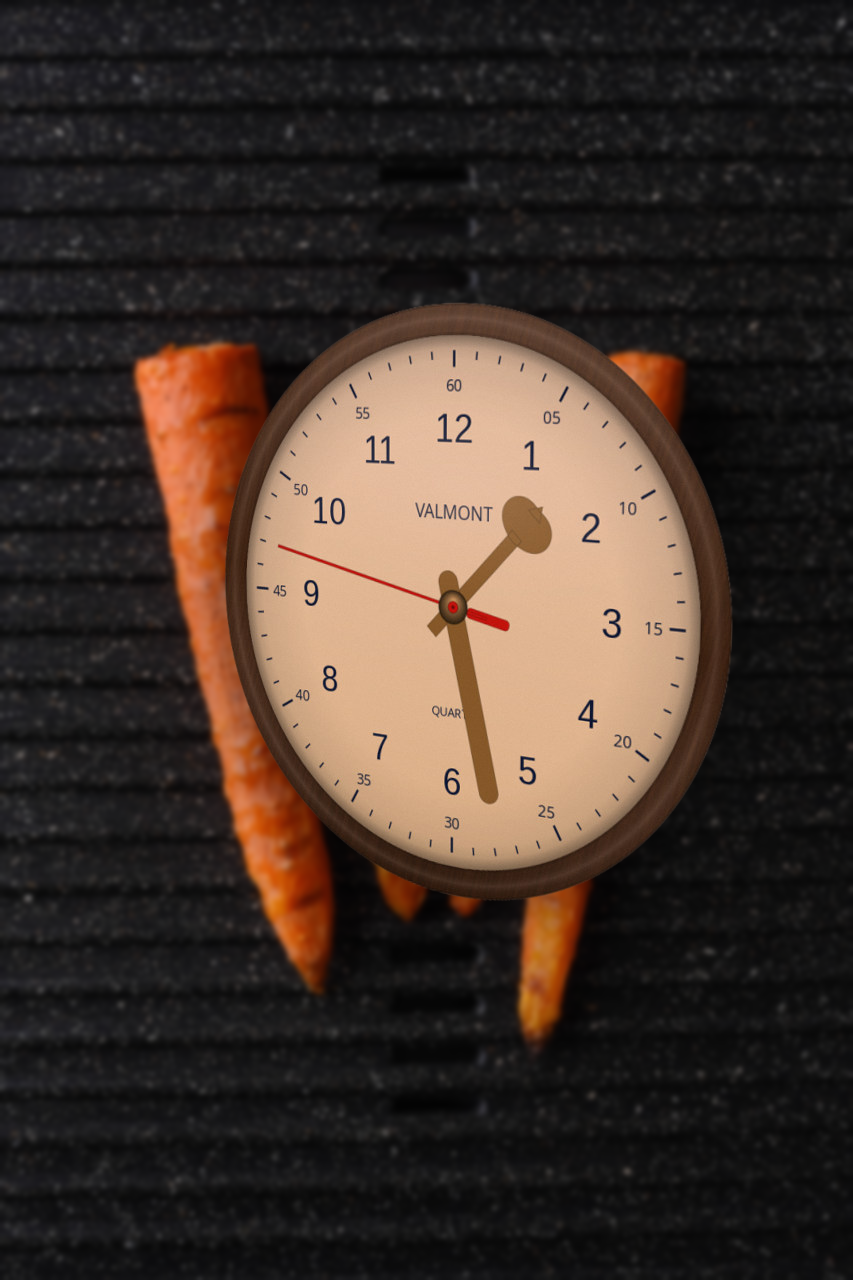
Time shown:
**1:27:47**
